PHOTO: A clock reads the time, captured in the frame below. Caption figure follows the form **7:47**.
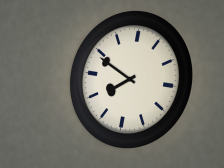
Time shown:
**7:49**
